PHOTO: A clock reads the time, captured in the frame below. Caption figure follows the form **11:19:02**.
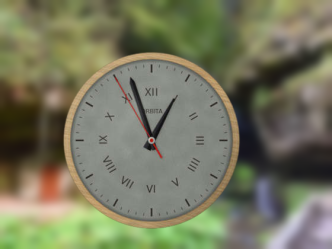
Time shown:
**12:56:55**
